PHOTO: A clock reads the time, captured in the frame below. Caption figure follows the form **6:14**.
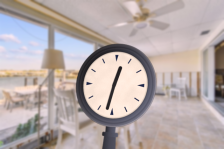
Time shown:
**12:32**
